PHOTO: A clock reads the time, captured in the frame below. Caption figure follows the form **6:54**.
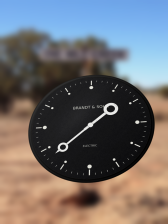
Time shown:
**1:38**
